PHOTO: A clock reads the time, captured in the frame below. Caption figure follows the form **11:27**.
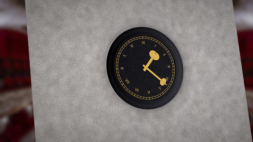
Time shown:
**1:22**
